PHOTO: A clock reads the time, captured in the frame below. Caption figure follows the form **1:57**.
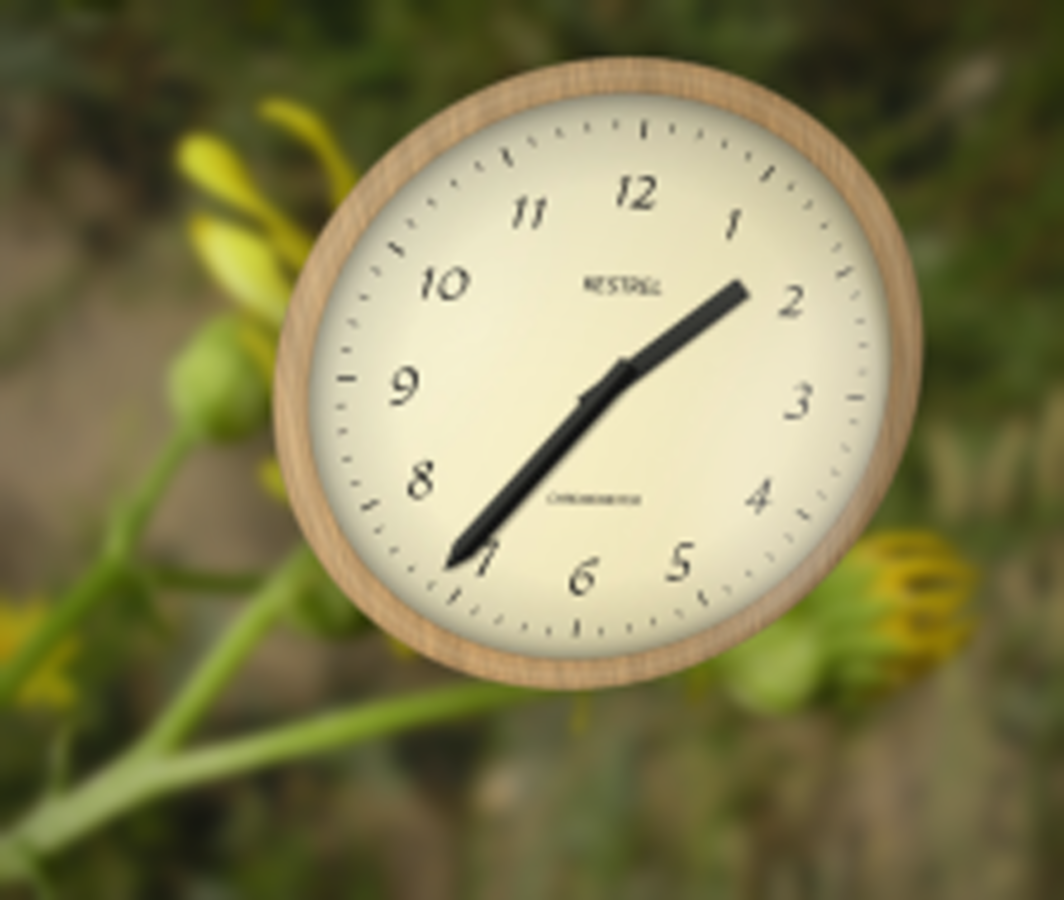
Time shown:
**1:36**
